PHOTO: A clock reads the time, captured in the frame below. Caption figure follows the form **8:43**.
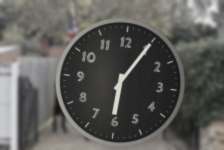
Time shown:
**6:05**
